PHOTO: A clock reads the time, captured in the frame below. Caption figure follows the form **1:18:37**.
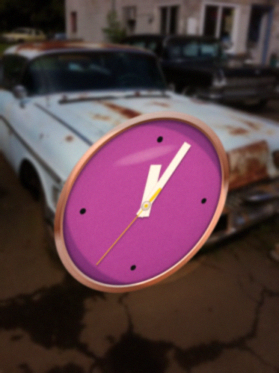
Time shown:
**12:04:36**
